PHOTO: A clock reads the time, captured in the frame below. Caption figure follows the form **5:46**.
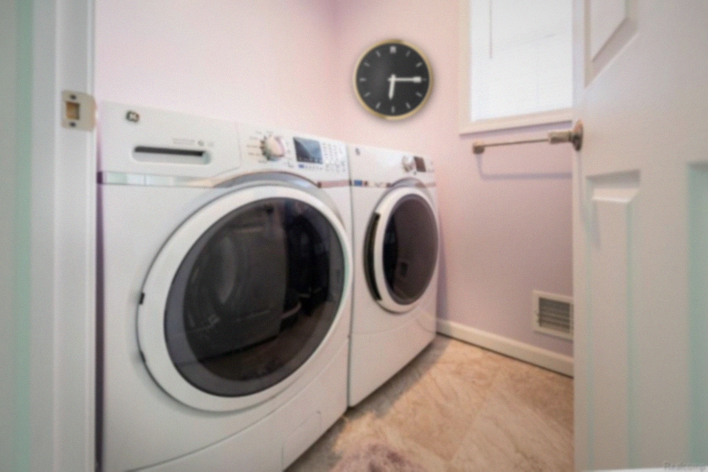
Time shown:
**6:15**
